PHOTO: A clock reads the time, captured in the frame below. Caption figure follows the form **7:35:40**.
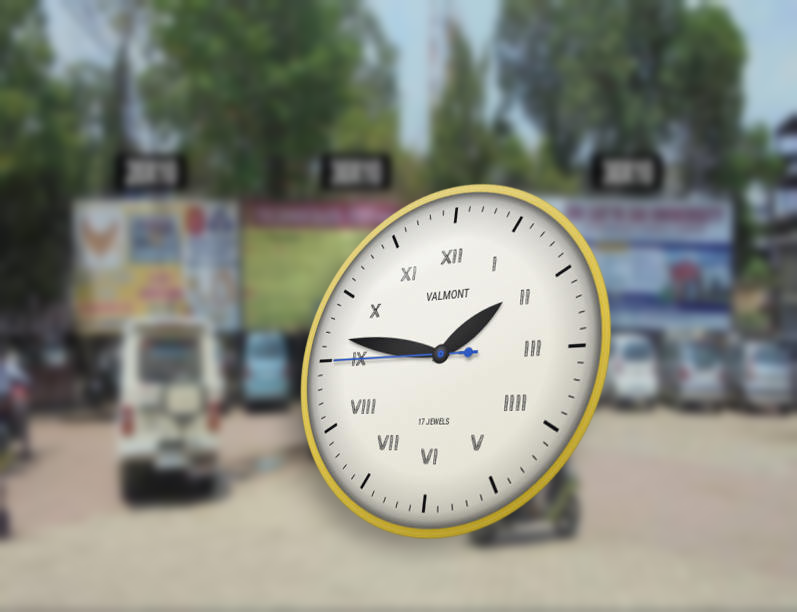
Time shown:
**1:46:45**
